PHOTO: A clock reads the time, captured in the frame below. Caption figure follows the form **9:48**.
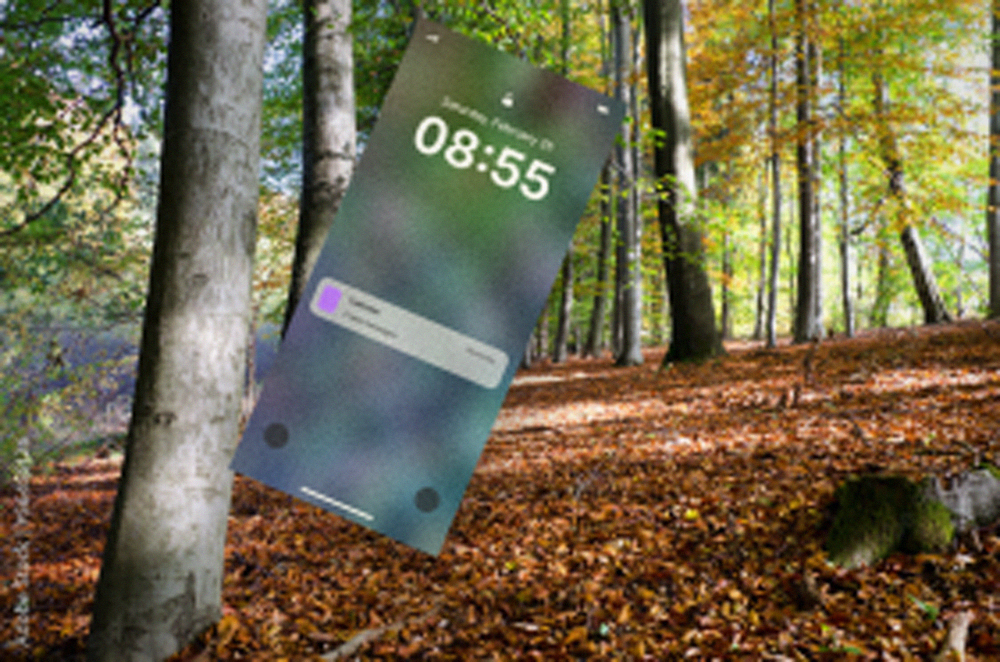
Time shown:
**8:55**
